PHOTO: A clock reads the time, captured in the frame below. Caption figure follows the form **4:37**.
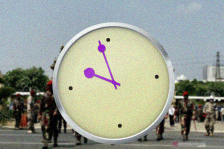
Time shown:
**9:58**
